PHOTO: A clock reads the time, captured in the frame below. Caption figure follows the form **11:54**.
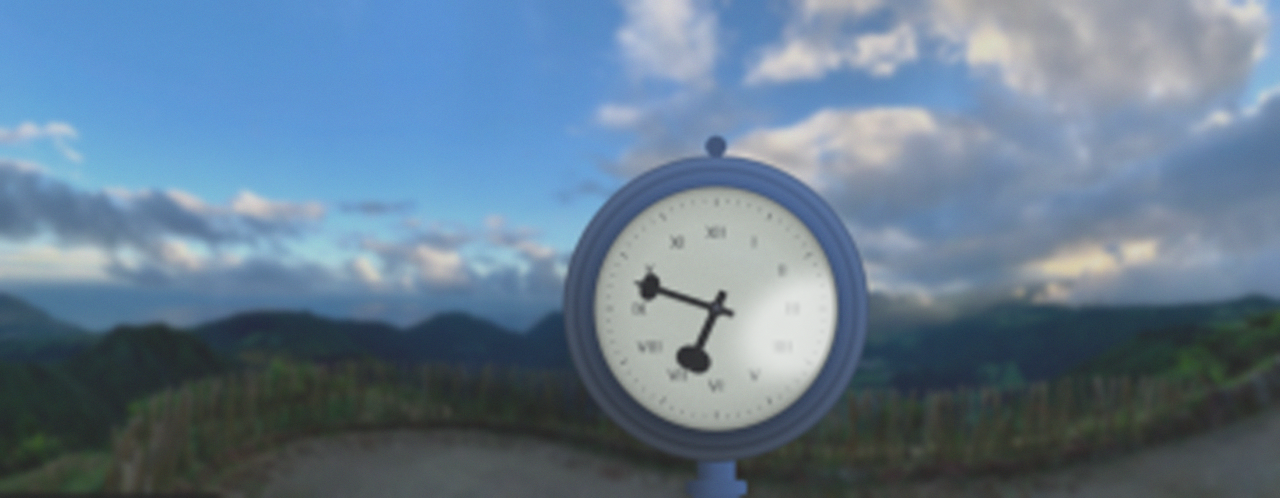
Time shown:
**6:48**
